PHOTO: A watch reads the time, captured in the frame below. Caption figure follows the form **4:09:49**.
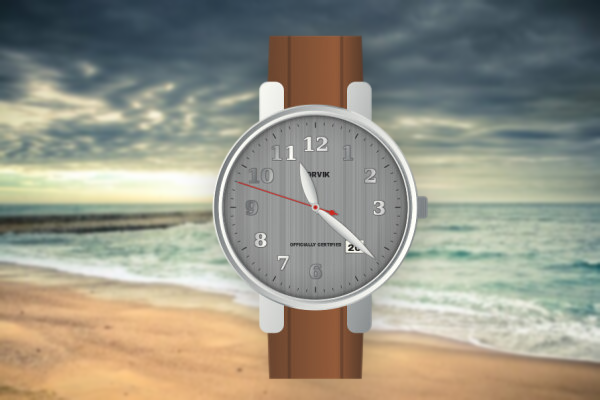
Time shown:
**11:21:48**
